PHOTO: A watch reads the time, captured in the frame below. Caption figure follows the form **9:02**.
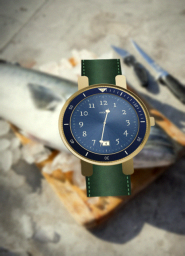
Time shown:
**12:32**
